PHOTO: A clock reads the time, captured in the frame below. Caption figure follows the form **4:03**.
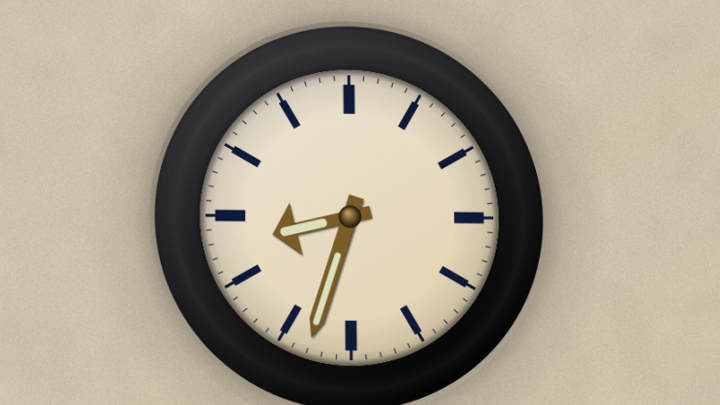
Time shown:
**8:33**
